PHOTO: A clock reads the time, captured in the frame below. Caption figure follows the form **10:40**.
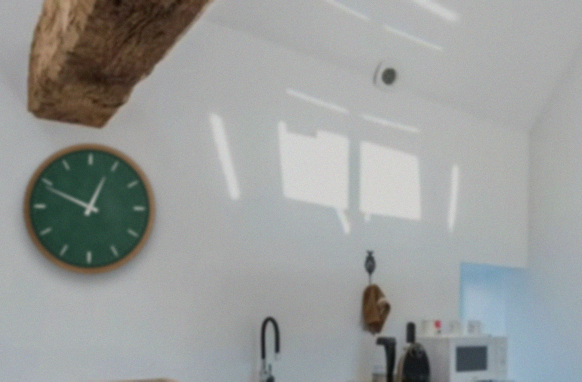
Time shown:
**12:49**
